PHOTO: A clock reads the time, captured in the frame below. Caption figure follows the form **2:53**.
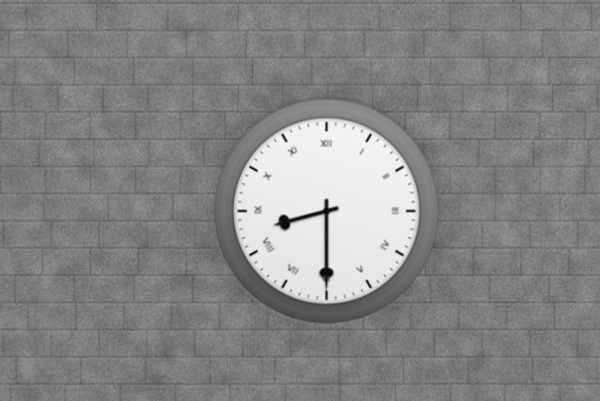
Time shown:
**8:30**
